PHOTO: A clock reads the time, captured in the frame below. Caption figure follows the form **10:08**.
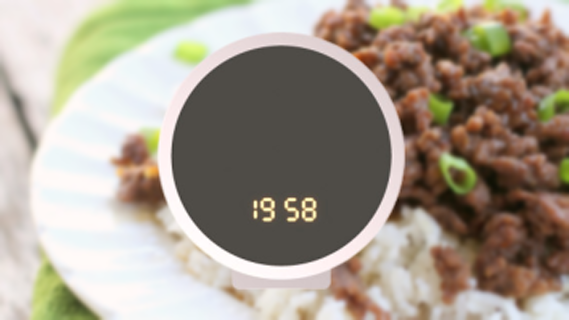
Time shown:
**19:58**
